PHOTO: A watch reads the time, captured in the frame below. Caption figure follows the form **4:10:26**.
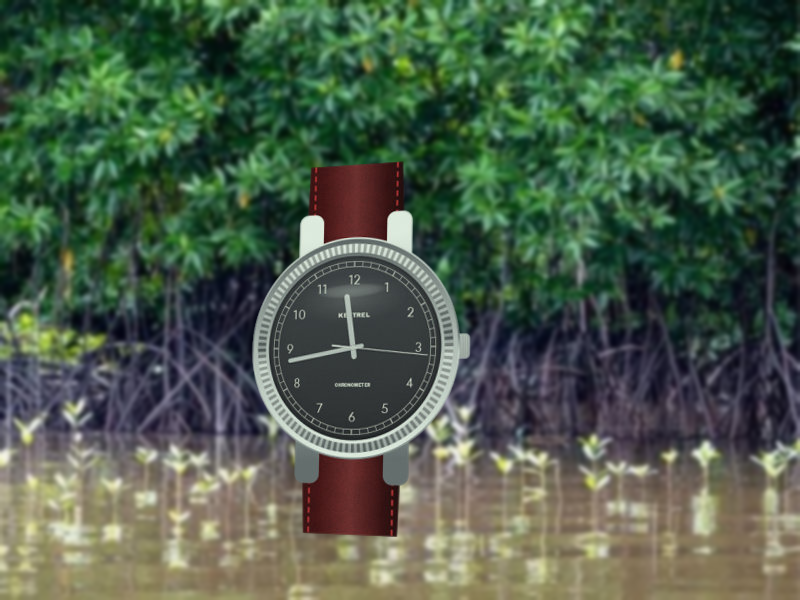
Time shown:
**11:43:16**
